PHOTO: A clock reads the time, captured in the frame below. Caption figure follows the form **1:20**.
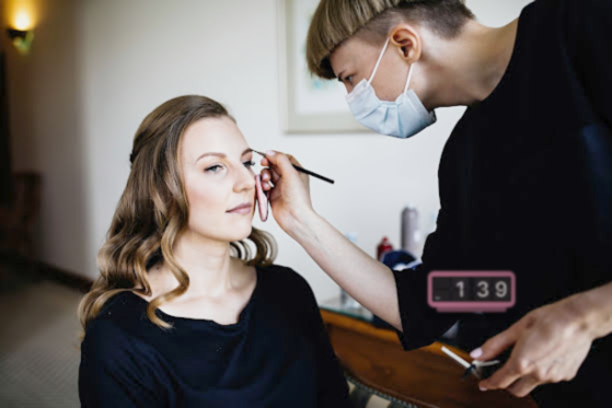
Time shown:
**1:39**
